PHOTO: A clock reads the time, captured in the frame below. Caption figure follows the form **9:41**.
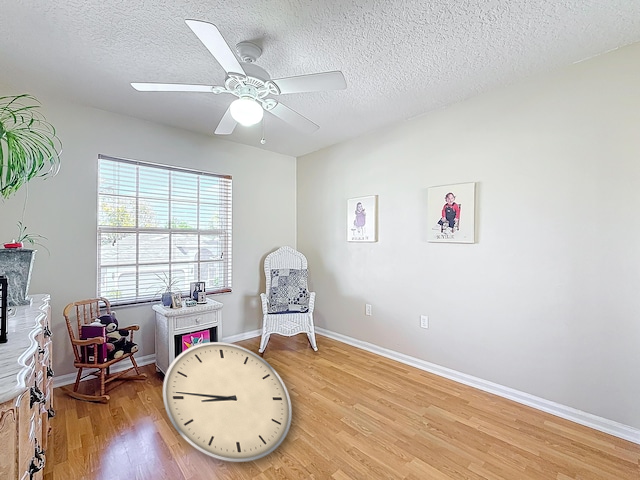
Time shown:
**8:46**
